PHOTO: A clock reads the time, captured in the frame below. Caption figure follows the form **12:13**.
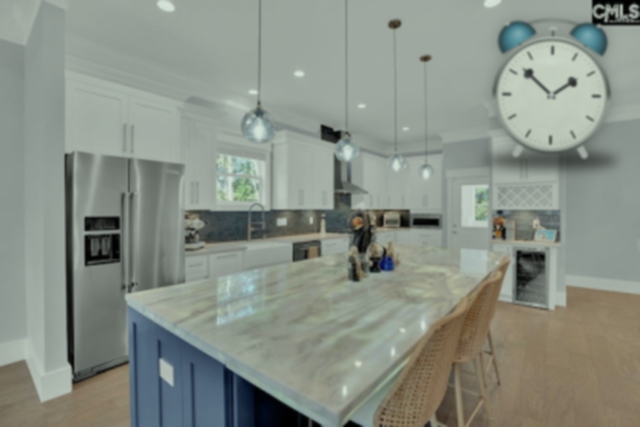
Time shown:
**1:52**
